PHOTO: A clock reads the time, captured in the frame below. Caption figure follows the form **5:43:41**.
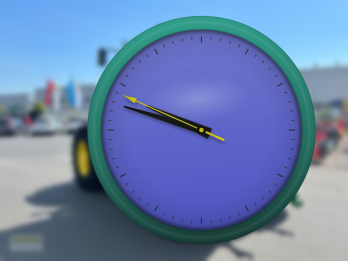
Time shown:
**9:47:49**
